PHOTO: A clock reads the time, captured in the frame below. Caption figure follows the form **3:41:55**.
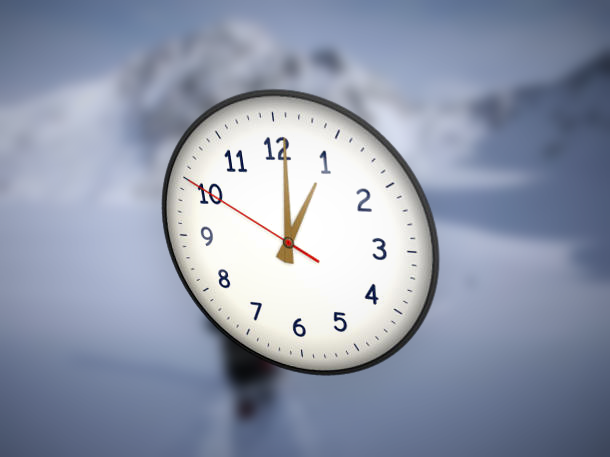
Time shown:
**1:00:50**
